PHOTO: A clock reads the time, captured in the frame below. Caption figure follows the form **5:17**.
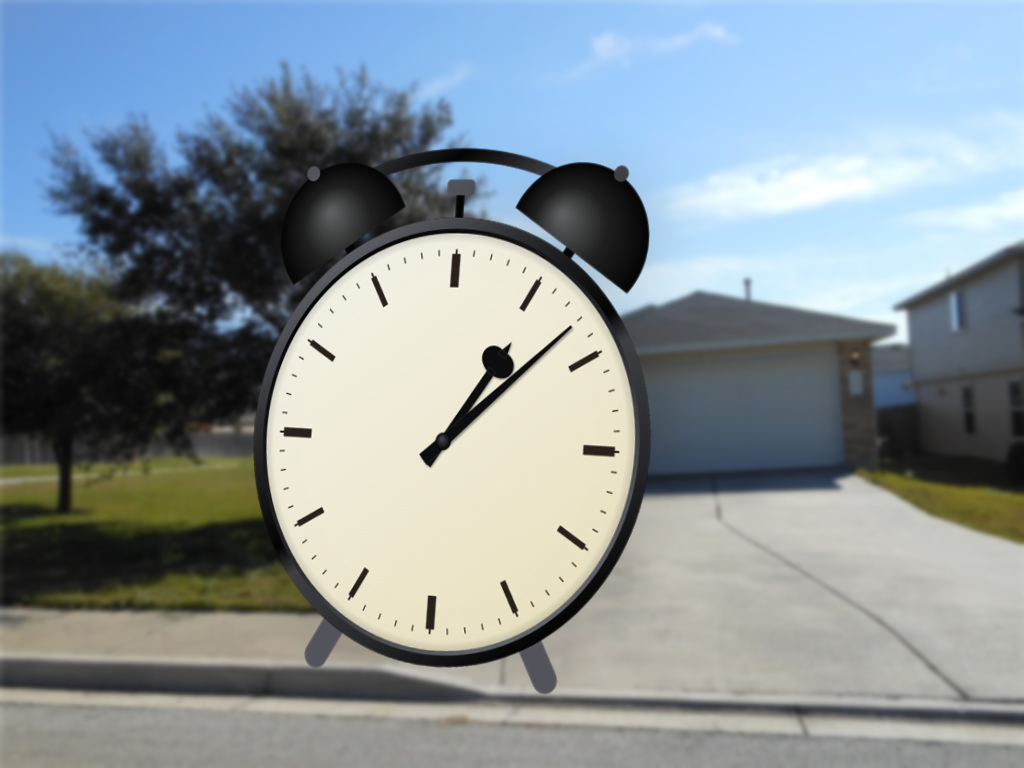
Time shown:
**1:08**
